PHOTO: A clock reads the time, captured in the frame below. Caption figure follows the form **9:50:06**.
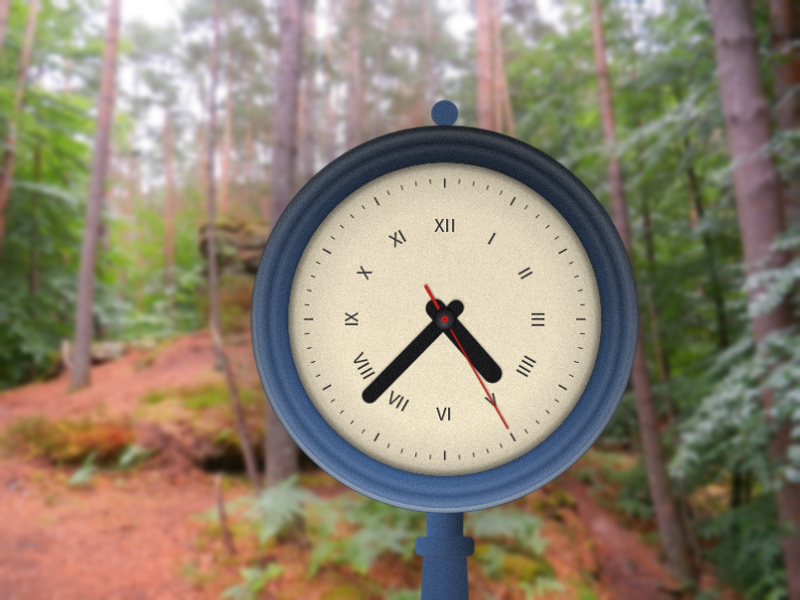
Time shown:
**4:37:25**
